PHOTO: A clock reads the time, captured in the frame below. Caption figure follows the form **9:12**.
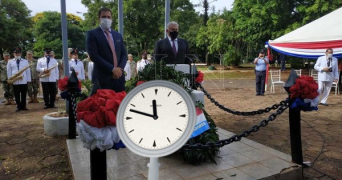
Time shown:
**11:48**
